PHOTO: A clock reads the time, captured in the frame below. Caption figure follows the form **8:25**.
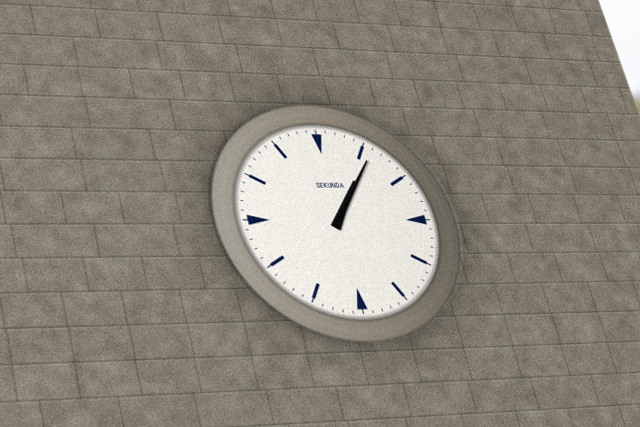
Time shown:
**1:06**
